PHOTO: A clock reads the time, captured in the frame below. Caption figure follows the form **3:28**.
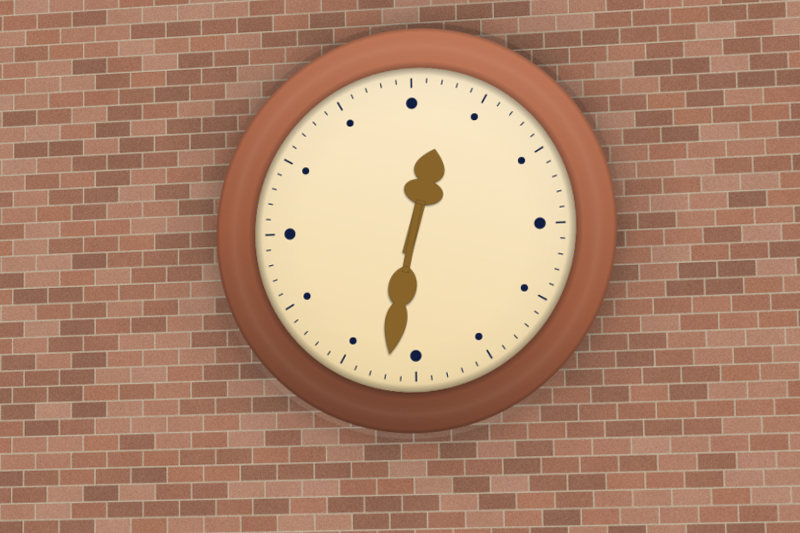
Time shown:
**12:32**
